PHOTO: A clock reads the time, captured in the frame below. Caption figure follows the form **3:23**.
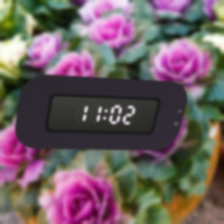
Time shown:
**11:02**
